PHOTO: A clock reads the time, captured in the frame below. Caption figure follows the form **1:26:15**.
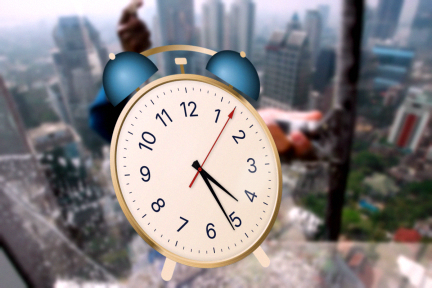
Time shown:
**4:26:07**
